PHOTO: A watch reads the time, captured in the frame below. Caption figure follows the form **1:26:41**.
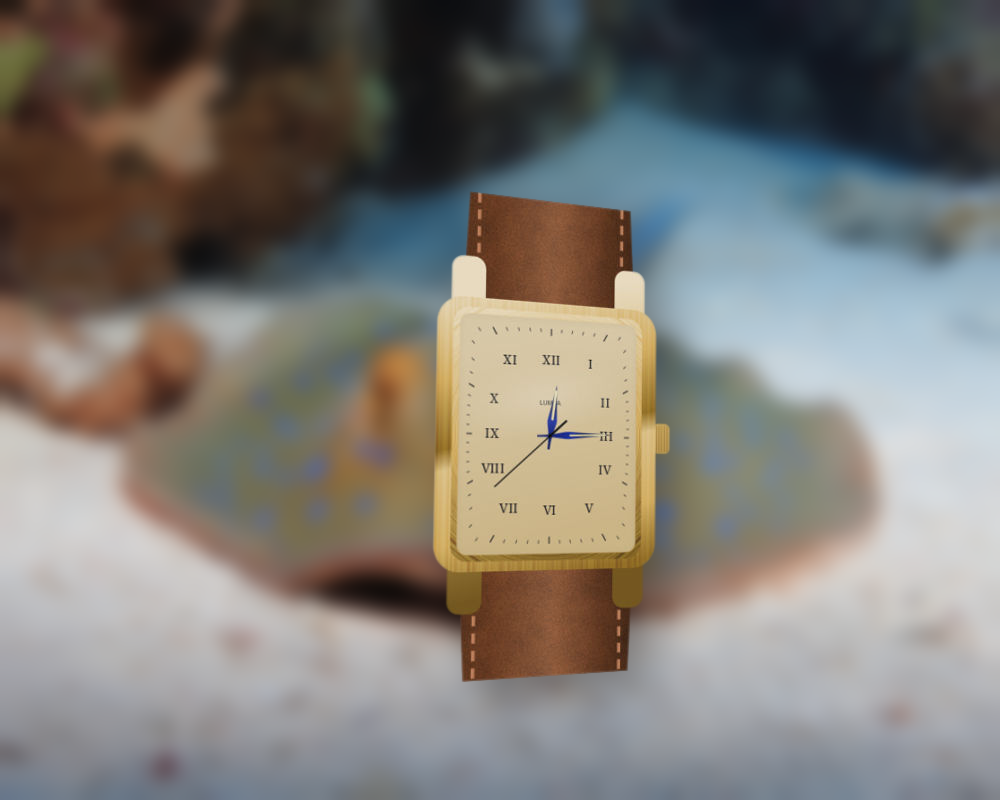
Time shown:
**12:14:38**
